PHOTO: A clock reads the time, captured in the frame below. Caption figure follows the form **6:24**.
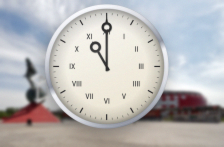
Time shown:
**11:00**
